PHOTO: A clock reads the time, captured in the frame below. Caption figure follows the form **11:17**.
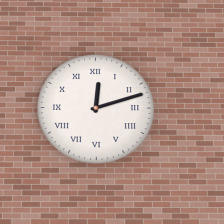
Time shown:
**12:12**
